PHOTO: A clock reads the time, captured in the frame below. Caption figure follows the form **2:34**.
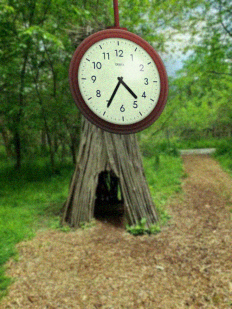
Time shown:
**4:35**
